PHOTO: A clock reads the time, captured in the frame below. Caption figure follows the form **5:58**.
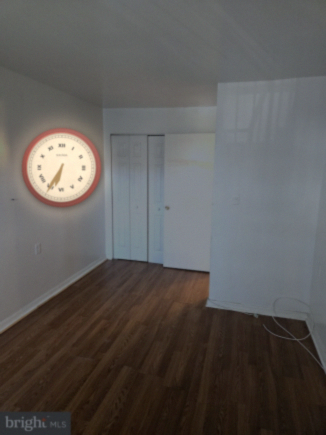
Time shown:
**6:35**
